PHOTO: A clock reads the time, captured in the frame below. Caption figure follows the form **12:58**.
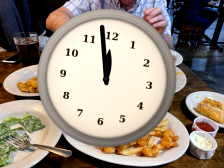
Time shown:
**11:58**
